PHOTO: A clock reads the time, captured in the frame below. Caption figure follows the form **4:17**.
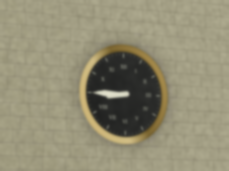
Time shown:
**8:45**
